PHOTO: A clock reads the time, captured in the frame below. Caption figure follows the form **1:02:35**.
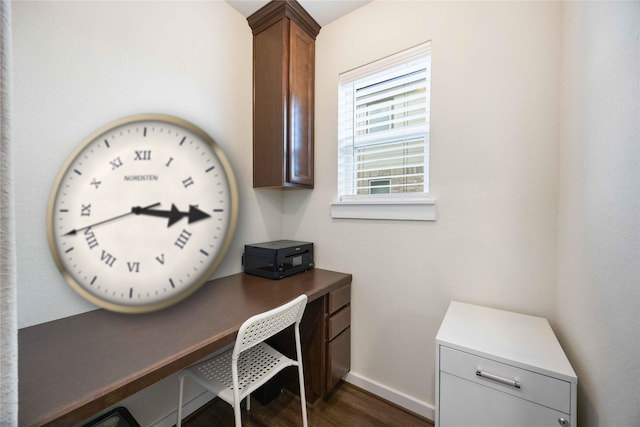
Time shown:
**3:15:42**
